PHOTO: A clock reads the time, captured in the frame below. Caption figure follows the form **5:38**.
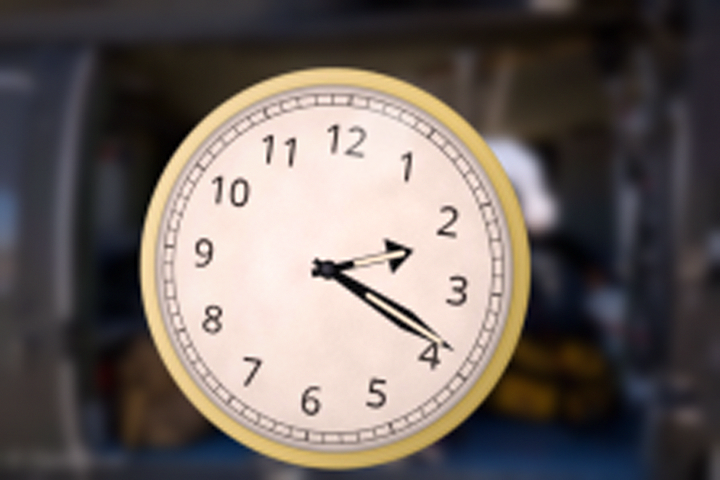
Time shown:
**2:19**
